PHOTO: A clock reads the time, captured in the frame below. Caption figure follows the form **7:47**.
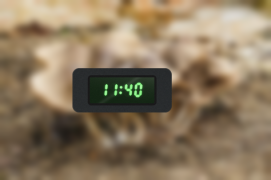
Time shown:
**11:40**
